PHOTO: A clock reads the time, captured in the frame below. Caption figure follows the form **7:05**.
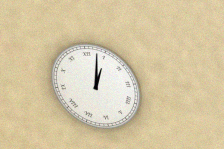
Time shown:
**1:03**
